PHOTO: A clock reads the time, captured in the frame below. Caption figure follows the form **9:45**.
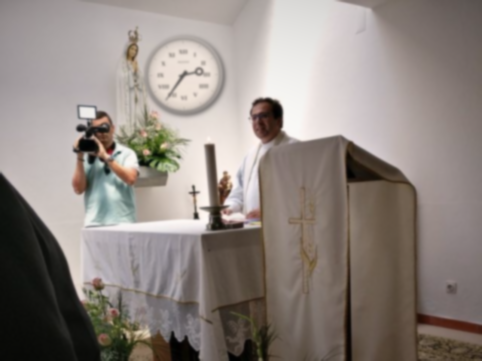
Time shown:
**2:36**
